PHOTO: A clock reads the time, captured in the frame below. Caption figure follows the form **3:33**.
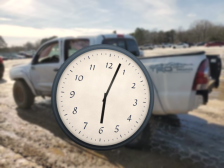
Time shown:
**6:03**
